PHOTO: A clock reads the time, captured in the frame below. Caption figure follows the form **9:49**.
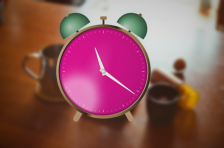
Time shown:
**11:21**
